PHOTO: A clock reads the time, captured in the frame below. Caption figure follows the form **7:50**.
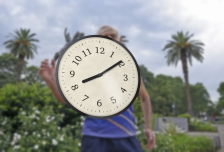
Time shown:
**8:09**
